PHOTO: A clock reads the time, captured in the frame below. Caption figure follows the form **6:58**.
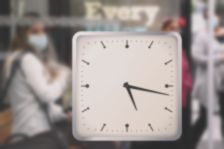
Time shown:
**5:17**
